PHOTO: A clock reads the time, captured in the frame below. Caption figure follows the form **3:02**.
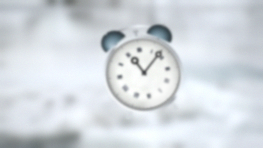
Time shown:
**11:08**
